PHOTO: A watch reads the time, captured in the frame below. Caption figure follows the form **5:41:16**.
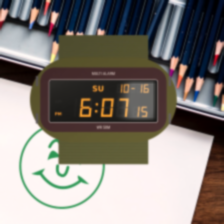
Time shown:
**6:07:15**
